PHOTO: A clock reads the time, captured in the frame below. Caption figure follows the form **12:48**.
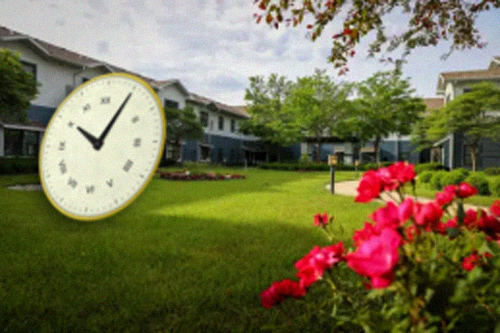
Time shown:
**10:05**
